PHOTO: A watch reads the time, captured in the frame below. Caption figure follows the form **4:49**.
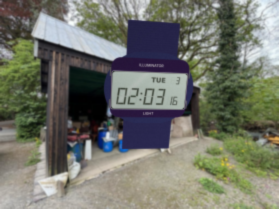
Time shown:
**2:03**
